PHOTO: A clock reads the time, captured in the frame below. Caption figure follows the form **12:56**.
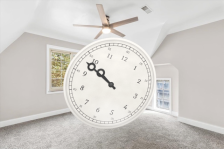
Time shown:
**9:48**
